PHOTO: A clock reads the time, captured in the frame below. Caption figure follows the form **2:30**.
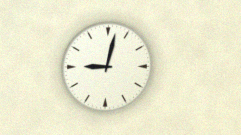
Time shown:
**9:02**
